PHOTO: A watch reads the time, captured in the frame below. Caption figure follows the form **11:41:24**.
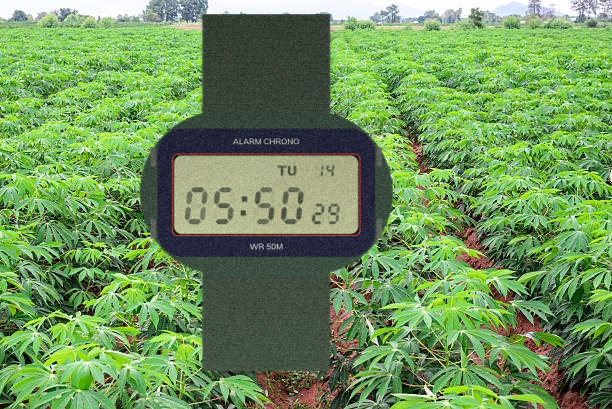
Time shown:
**5:50:29**
